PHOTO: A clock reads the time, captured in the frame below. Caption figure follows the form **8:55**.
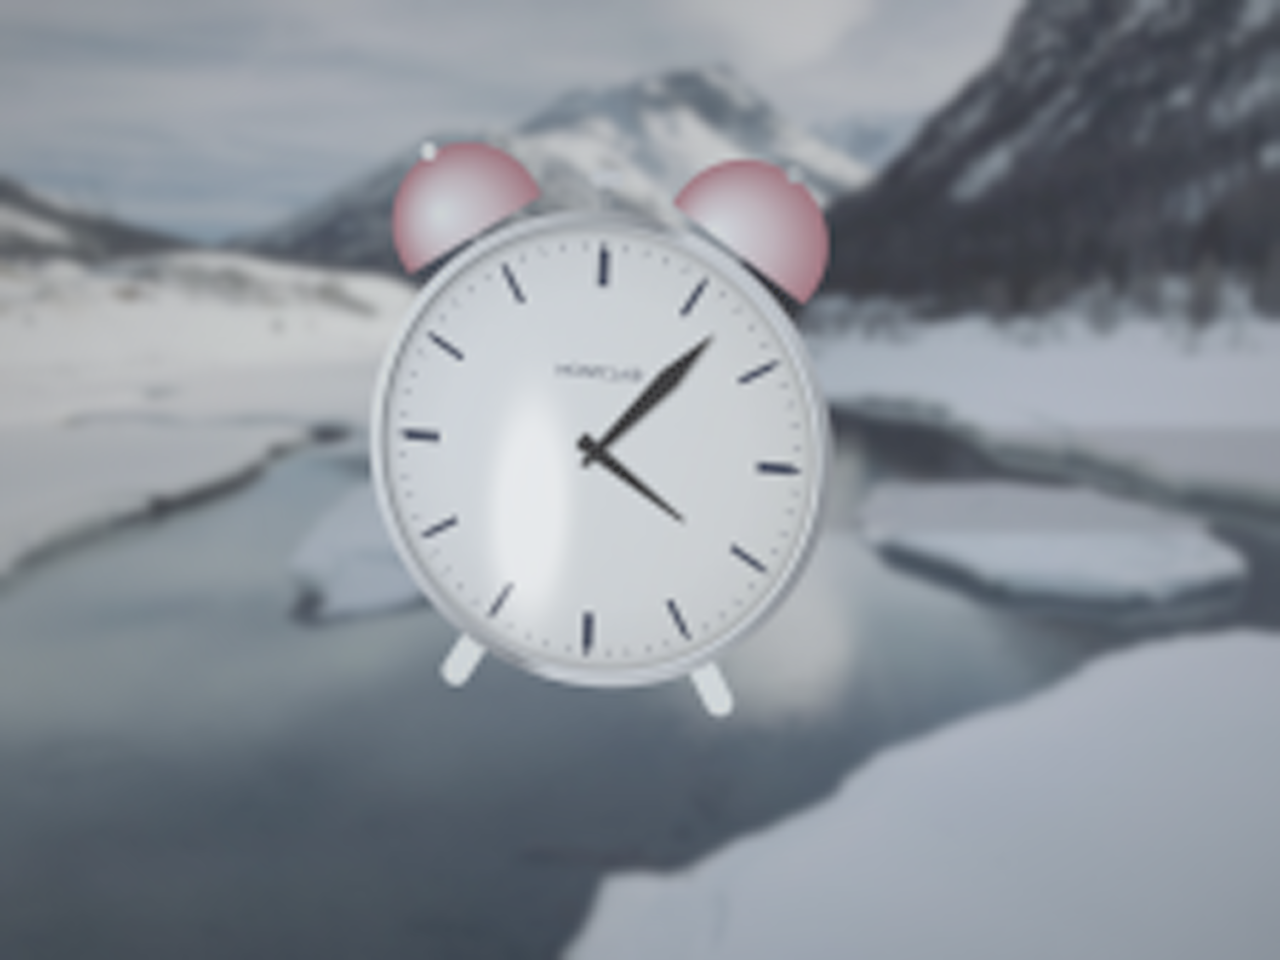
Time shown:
**4:07**
